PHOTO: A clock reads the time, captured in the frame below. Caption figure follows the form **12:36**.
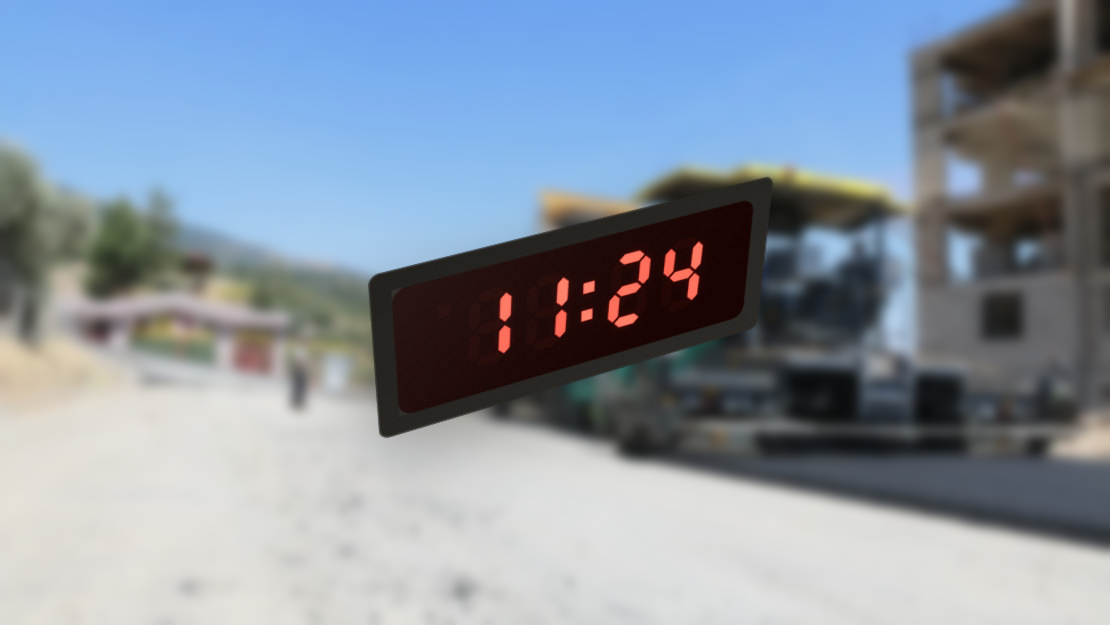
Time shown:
**11:24**
